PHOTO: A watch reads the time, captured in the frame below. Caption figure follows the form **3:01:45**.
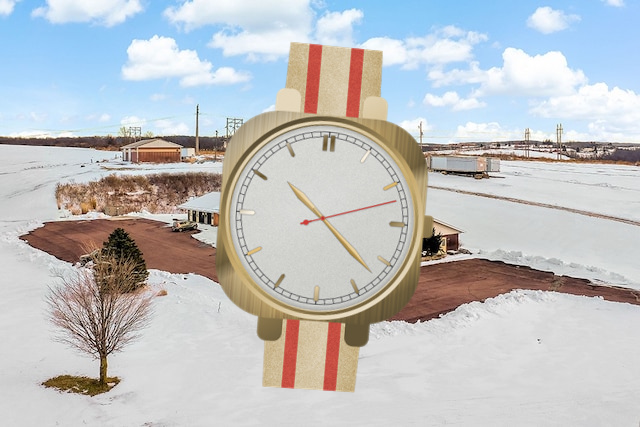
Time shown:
**10:22:12**
